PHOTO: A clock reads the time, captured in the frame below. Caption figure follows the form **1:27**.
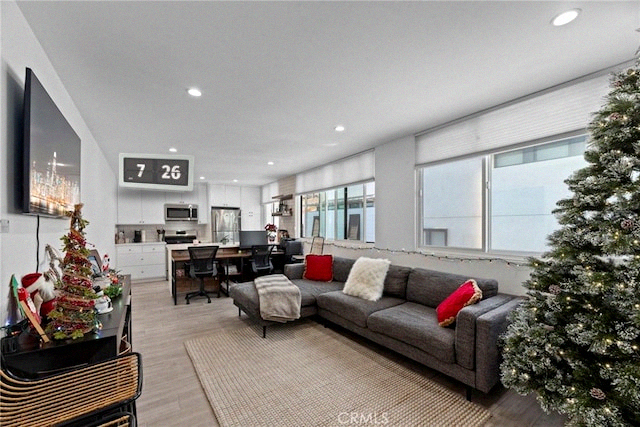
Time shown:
**7:26**
